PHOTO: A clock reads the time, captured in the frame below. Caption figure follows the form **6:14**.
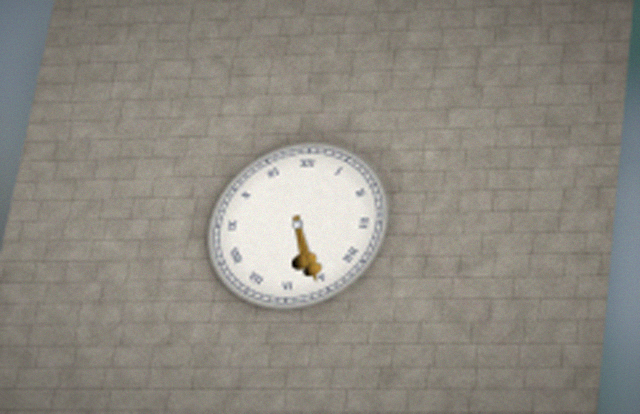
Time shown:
**5:26**
